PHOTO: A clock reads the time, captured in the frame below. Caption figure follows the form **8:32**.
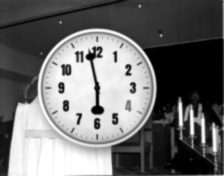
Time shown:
**5:58**
